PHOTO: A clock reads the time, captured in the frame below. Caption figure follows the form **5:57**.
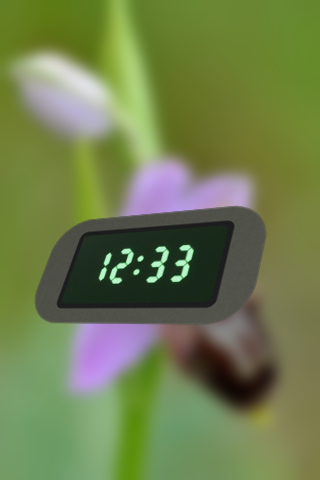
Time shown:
**12:33**
